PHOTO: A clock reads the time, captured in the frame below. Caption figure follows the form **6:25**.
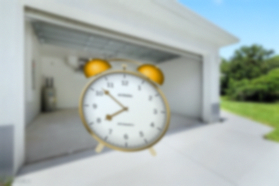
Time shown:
**7:52**
